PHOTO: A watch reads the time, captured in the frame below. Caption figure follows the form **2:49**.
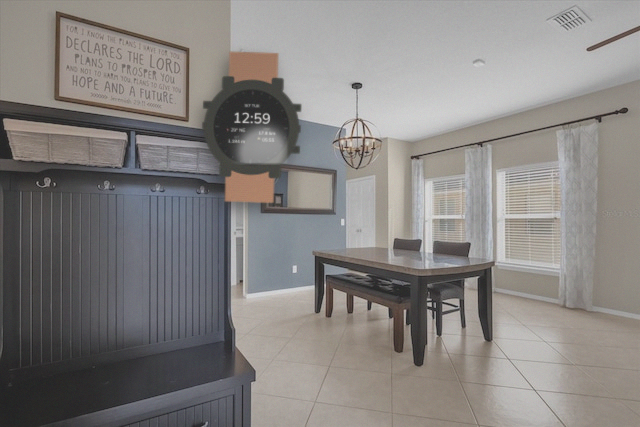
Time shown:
**12:59**
